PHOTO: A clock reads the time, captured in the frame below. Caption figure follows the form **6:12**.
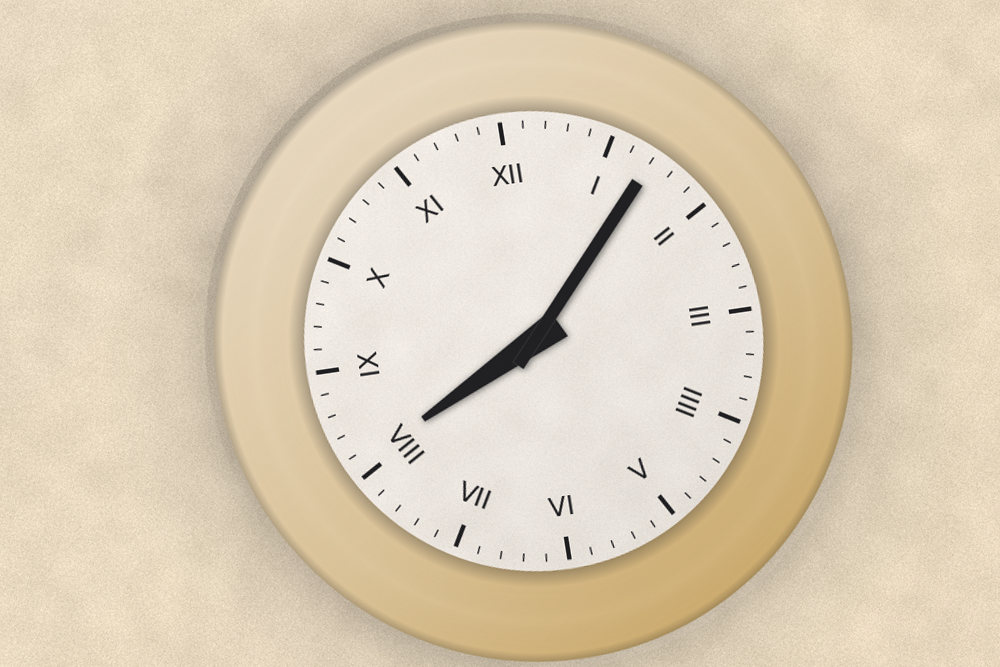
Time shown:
**8:07**
